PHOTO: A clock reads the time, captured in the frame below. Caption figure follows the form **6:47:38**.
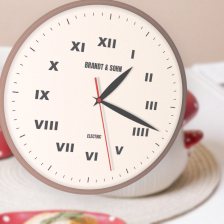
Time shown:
**1:18:27**
